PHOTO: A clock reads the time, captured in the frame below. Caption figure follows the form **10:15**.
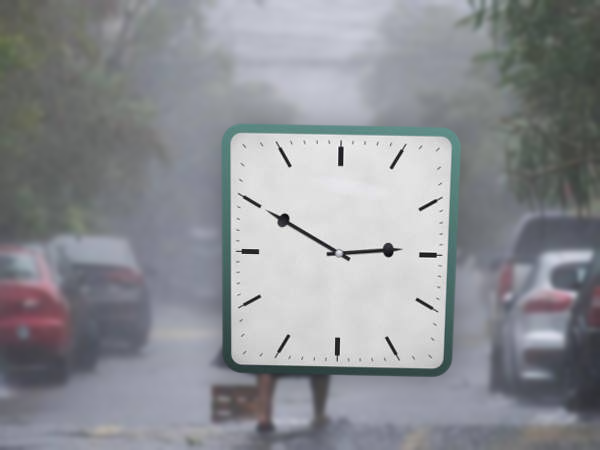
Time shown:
**2:50**
